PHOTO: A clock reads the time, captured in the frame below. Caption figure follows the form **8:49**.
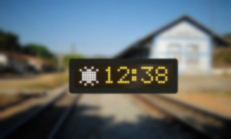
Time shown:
**12:38**
